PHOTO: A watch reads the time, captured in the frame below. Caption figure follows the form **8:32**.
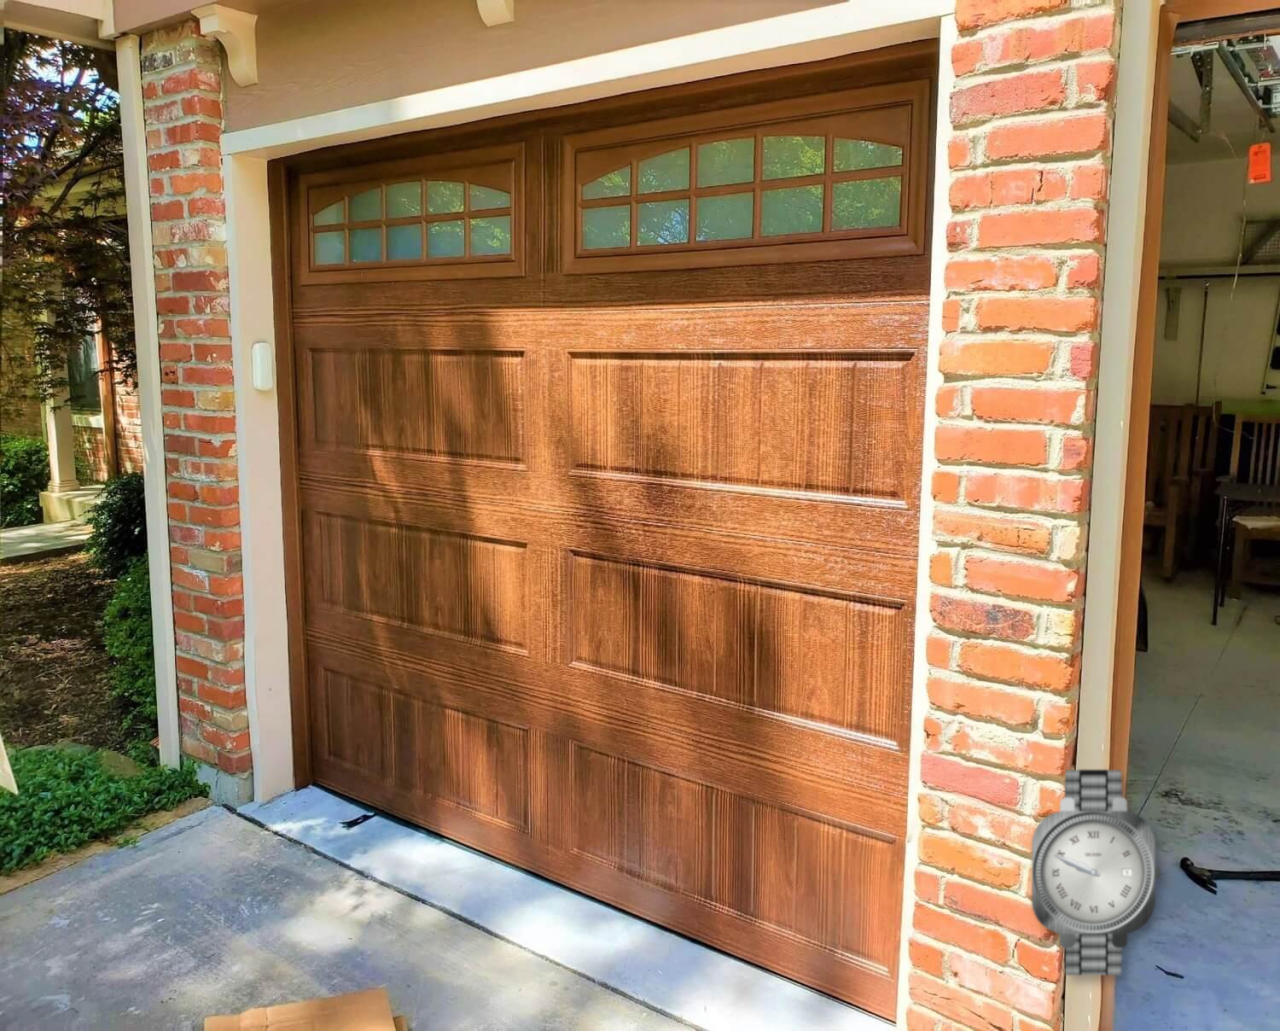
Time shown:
**9:49**
